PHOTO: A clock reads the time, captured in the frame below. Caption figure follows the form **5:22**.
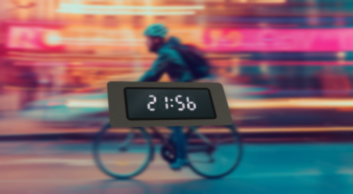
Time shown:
**21:56**
